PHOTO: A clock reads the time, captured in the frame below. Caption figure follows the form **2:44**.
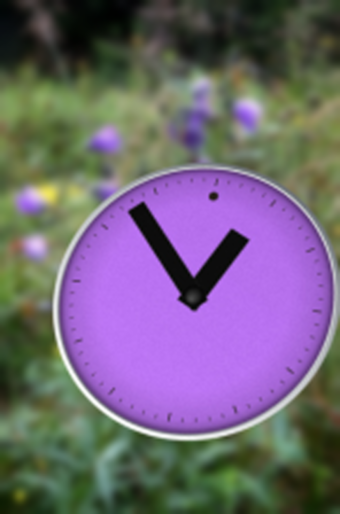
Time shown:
**12:53**
